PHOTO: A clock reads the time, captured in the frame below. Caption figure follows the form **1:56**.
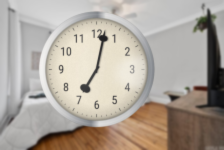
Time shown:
**7:02**
